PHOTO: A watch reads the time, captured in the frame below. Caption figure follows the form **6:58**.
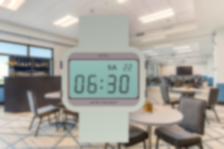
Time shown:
**6:30**
